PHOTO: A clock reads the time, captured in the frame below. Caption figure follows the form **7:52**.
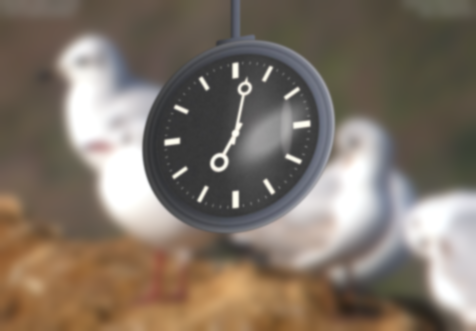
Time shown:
**7:02**
